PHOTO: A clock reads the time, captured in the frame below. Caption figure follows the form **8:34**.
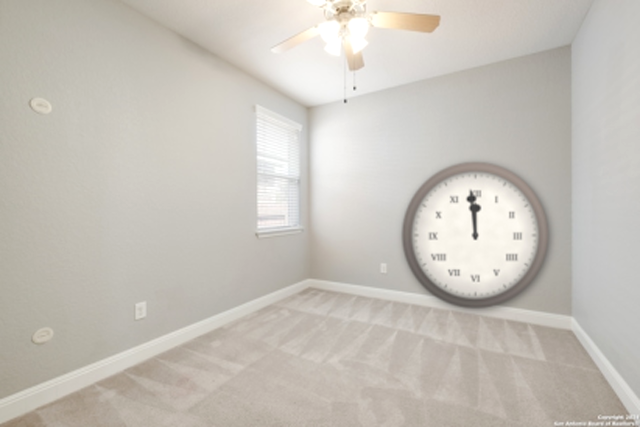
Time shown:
**11:59**
